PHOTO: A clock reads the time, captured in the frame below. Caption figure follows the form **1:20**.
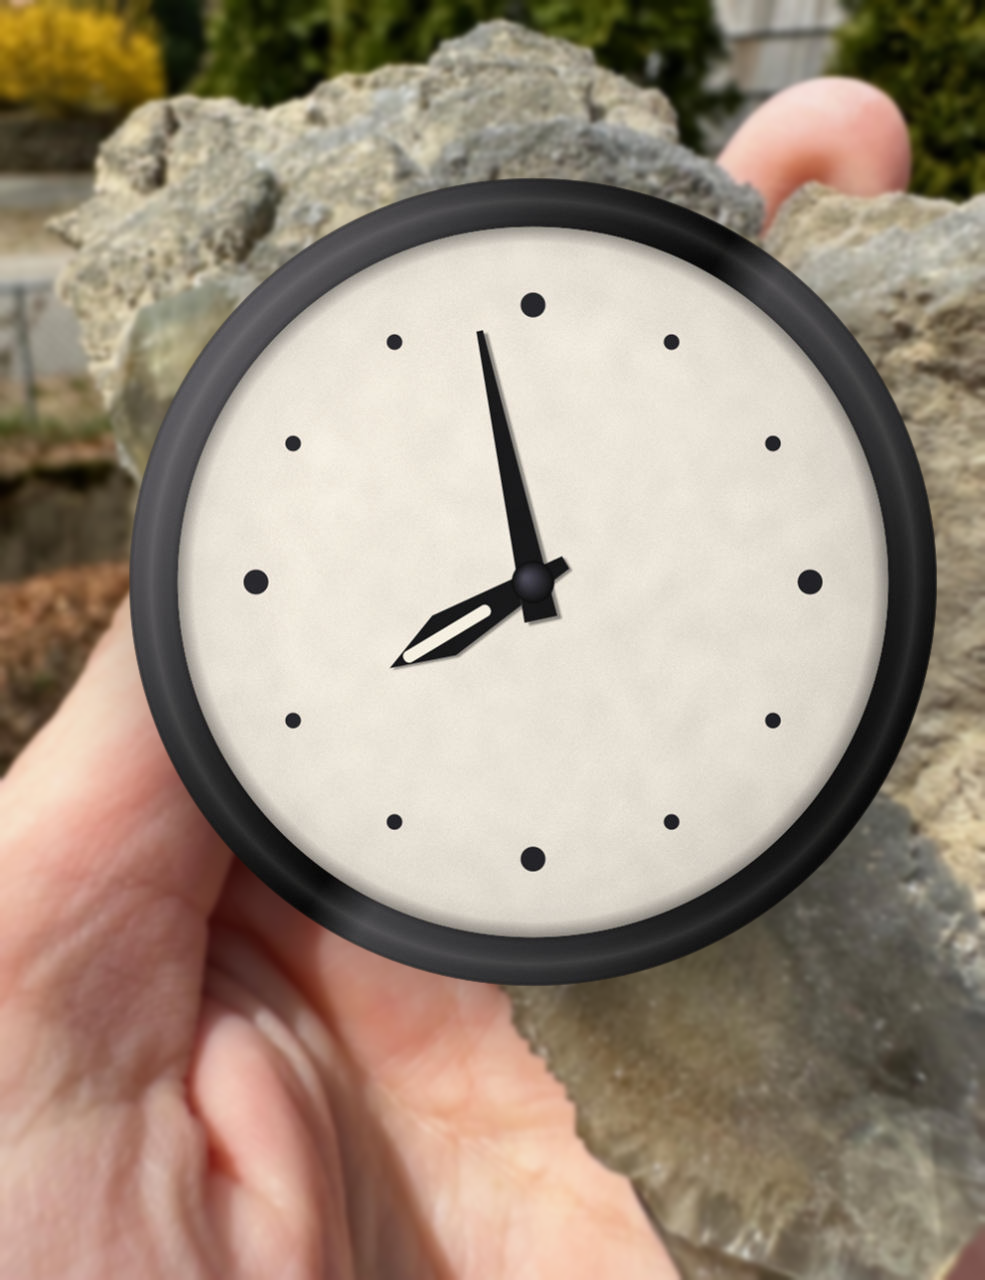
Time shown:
**7:58**
